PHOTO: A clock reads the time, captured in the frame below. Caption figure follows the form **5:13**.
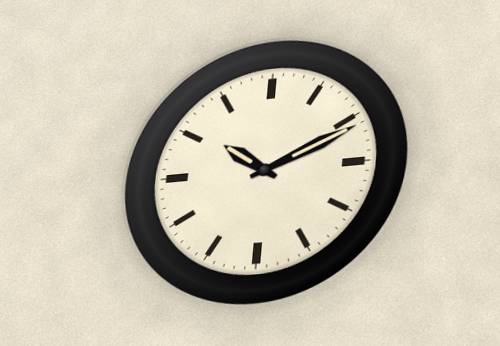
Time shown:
**10:11**
